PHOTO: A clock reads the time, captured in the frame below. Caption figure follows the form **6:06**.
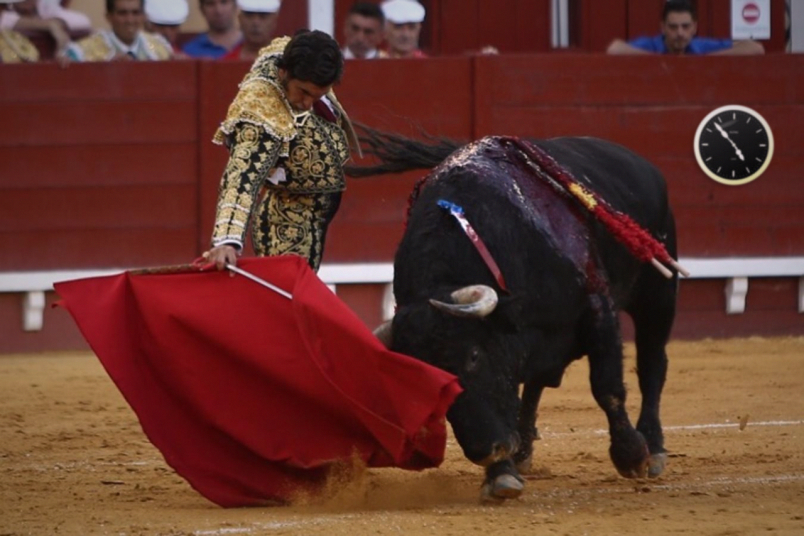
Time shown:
**4:53**
